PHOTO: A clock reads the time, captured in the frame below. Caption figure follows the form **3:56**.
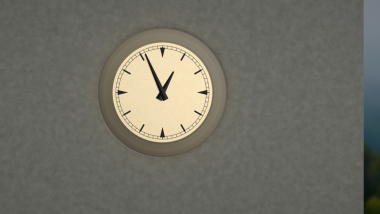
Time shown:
**12:56**
